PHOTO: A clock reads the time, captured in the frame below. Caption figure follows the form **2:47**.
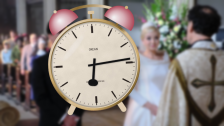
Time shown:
**6:14**
